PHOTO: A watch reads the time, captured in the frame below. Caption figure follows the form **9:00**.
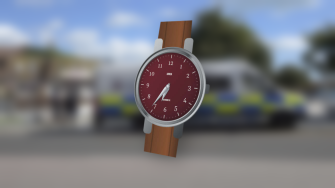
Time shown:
**6:36**
